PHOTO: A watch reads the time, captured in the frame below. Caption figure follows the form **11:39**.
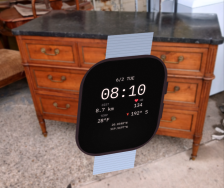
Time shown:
**8:10**
